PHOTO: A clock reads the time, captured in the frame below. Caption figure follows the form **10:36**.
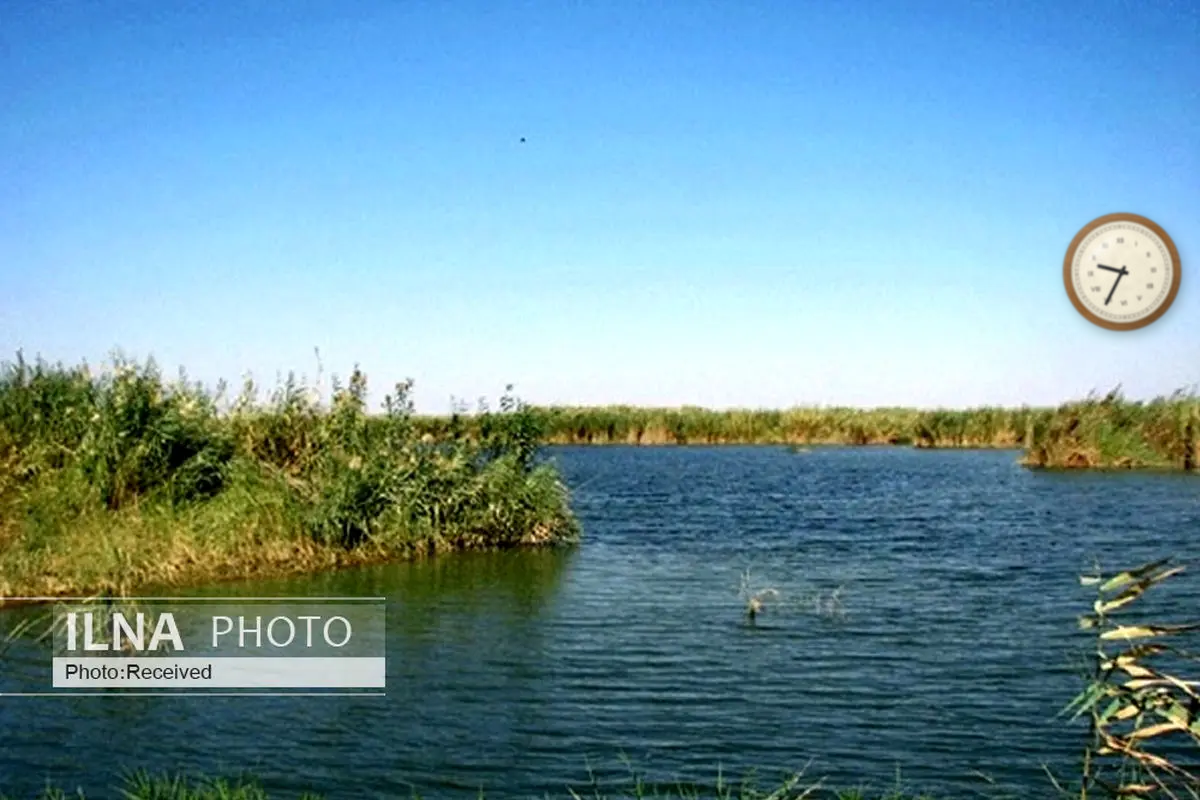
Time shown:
**9:35**
